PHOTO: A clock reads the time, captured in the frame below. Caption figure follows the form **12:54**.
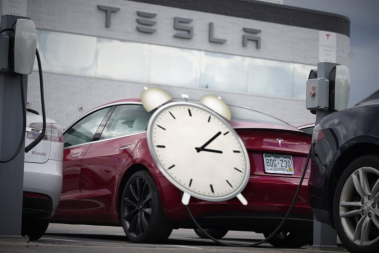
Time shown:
**3:09**
